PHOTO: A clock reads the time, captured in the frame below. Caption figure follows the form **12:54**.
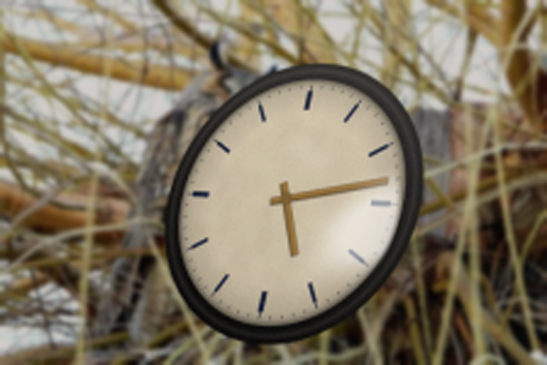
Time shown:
**5:13**
